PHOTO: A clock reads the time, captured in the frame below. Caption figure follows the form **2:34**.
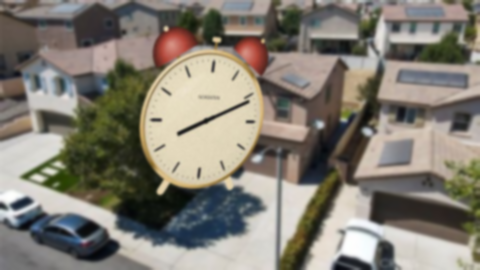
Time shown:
**8:11**
